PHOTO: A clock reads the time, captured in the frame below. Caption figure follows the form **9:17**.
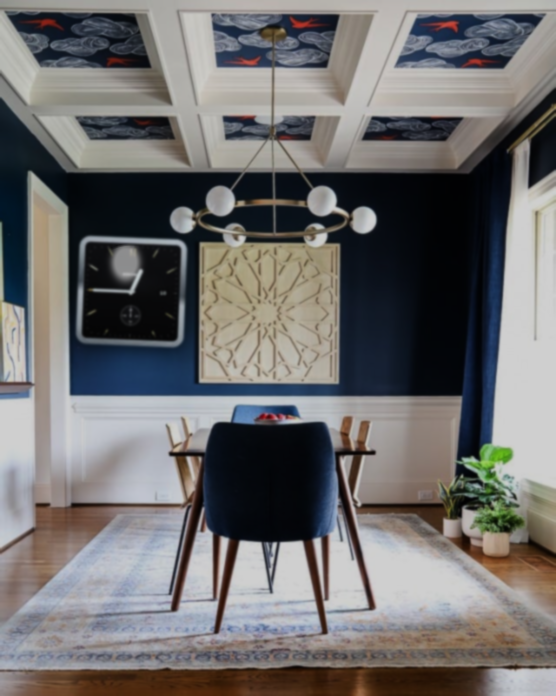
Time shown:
**12:45**
